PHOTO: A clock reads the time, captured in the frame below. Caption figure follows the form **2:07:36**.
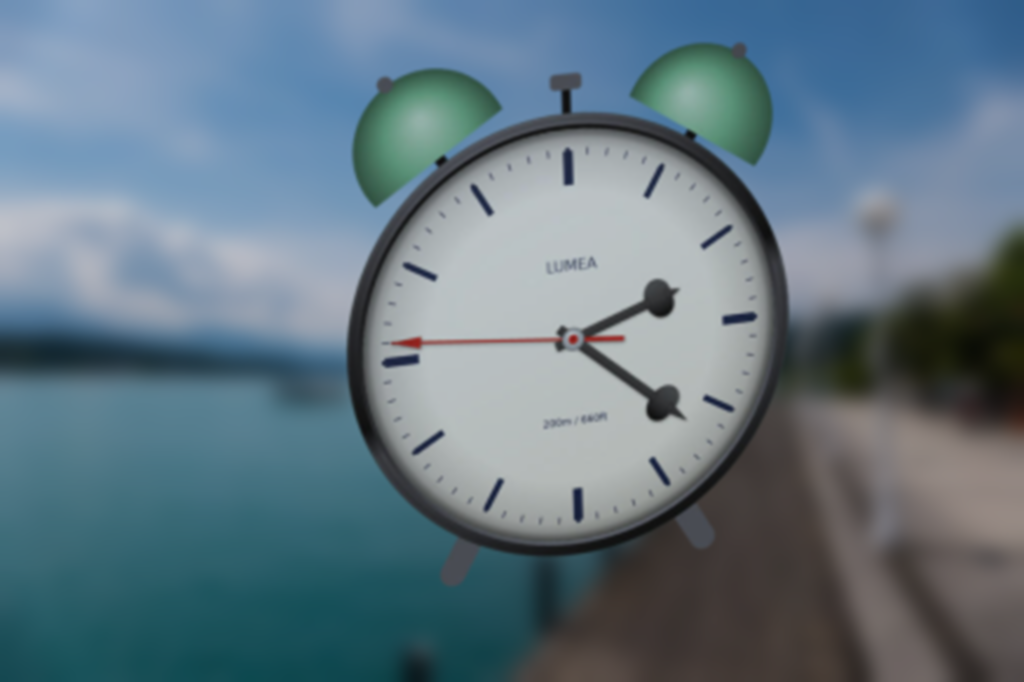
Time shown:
**2:21:46**
